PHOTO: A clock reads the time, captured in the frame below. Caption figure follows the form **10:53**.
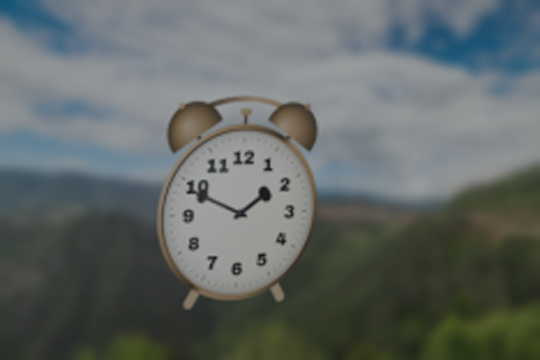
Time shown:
**1:49**
